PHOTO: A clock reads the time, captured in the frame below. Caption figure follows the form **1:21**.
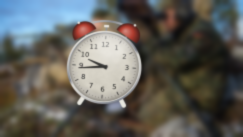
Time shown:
**9:44**
